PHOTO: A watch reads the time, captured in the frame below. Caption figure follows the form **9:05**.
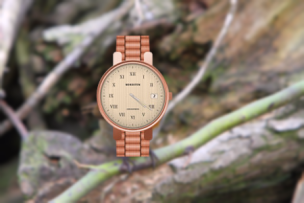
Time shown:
**4:21**
